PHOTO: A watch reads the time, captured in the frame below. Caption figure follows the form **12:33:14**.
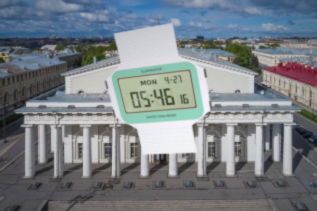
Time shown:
**5:46:16**
